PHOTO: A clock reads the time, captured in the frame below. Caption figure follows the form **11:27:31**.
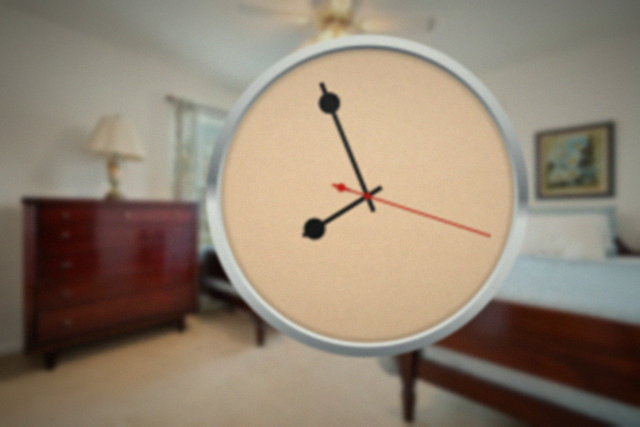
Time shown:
**7:56:18**
